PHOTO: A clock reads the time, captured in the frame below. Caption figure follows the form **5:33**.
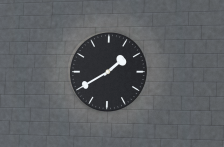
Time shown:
**1:40**
